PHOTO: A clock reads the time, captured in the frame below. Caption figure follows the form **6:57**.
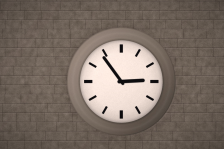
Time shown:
**2:54**
